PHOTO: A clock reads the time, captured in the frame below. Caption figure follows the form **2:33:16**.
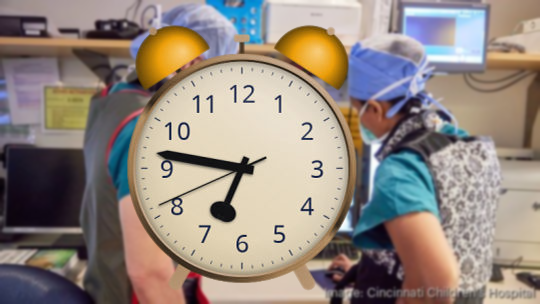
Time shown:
**6:46:41**
